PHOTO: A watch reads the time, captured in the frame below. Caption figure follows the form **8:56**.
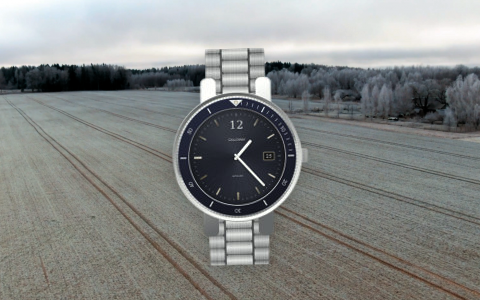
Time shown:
**1:23**
